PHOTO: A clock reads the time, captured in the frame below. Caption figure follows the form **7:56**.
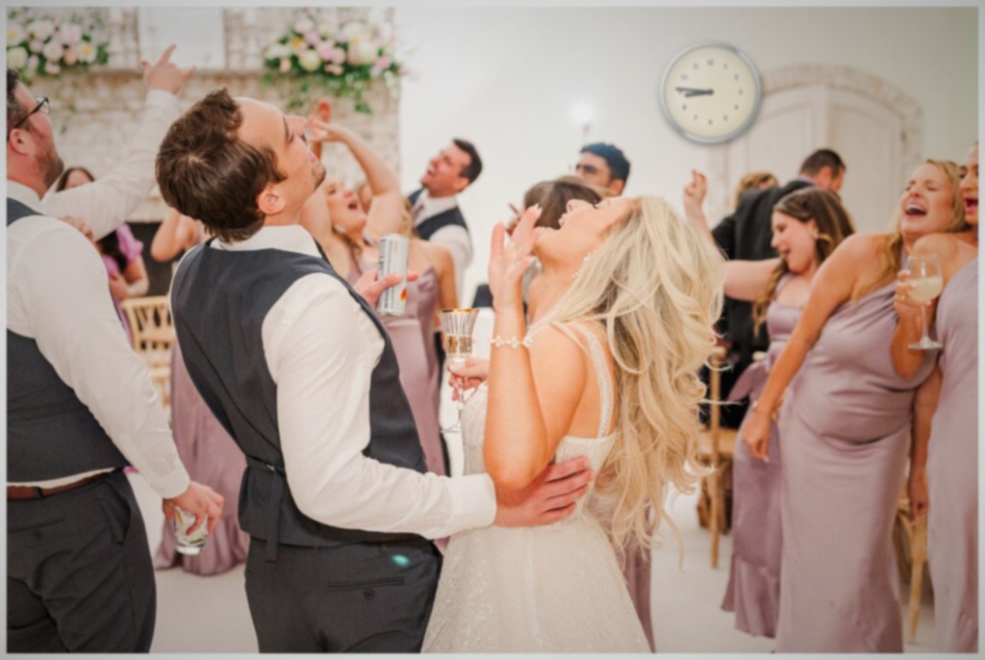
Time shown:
**8:46**
